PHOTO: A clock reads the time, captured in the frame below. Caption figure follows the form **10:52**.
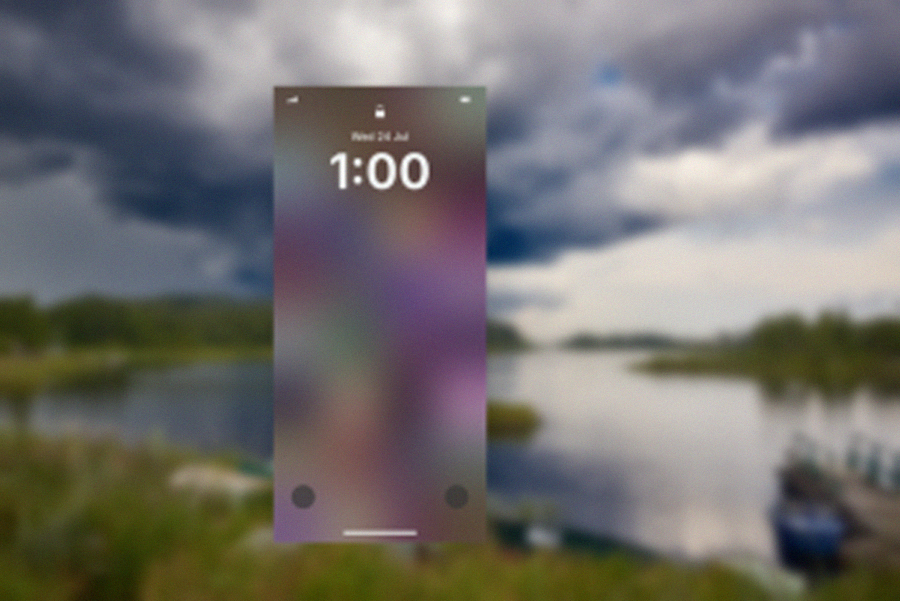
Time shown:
**1:00**
